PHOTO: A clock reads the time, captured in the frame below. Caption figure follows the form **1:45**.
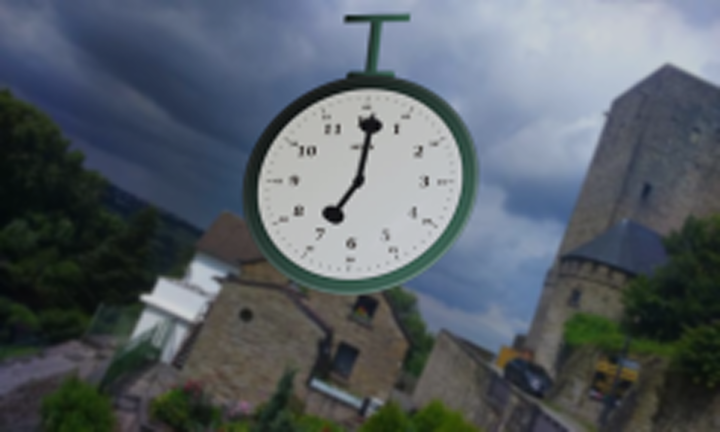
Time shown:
**7:01**
